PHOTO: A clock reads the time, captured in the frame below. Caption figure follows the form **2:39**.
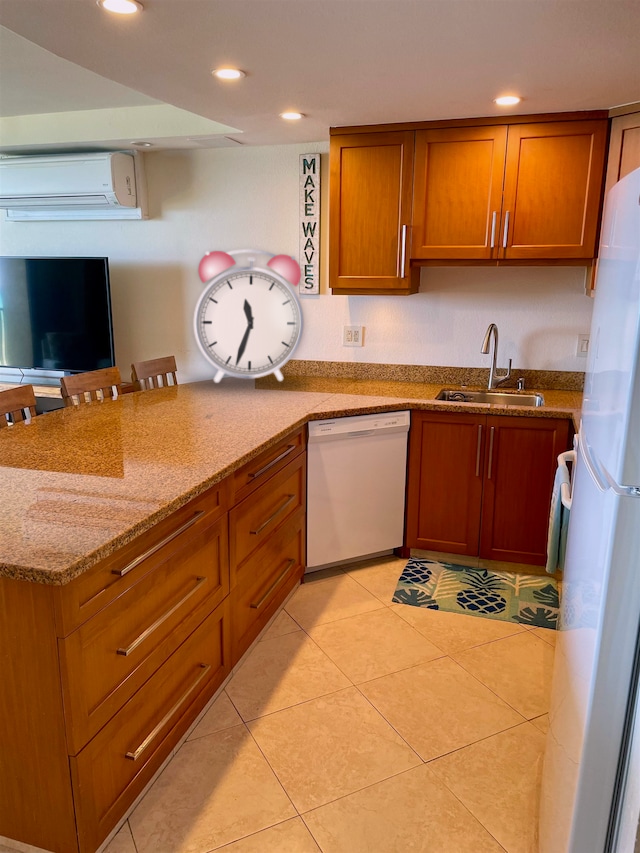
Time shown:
**11:33**
